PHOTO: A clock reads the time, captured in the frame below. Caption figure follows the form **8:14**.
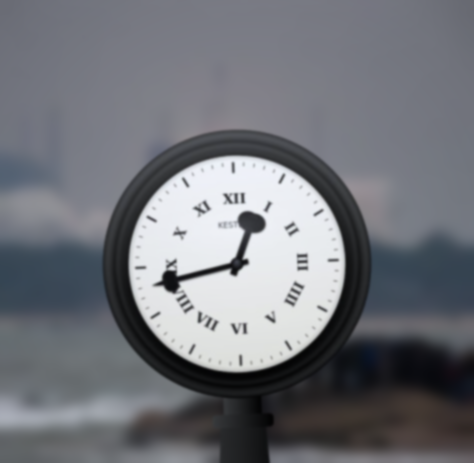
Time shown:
**12:43**
